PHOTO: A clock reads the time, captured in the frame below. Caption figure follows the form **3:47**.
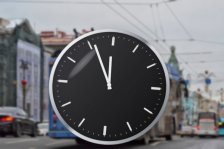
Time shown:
**11:56**
